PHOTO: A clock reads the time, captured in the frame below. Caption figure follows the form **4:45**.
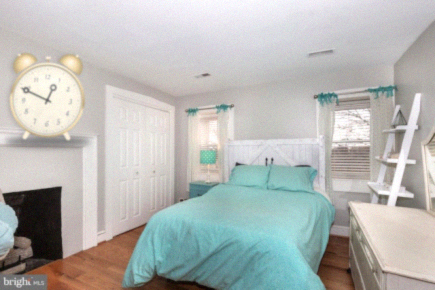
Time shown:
**12:49**
